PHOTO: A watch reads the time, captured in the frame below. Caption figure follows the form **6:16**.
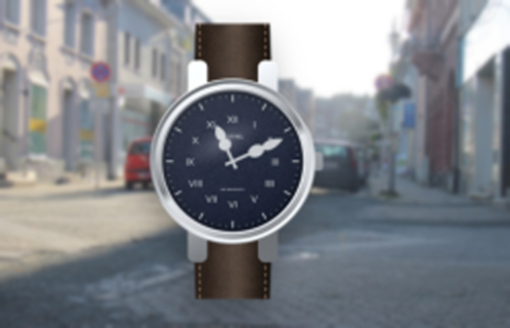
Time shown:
**11:11**
